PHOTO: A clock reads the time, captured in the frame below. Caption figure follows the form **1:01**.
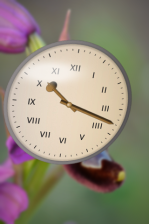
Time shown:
**10:18**
